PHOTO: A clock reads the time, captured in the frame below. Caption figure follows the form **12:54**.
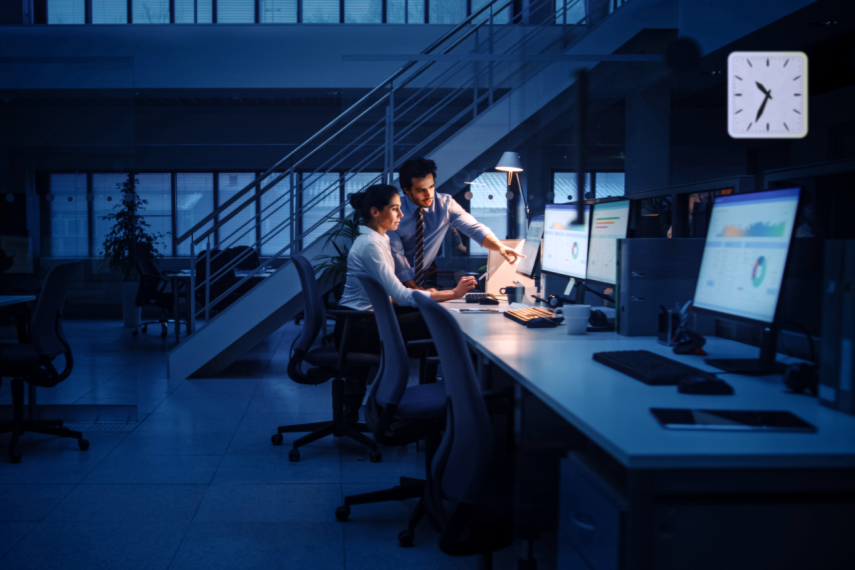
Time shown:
**10:34**
